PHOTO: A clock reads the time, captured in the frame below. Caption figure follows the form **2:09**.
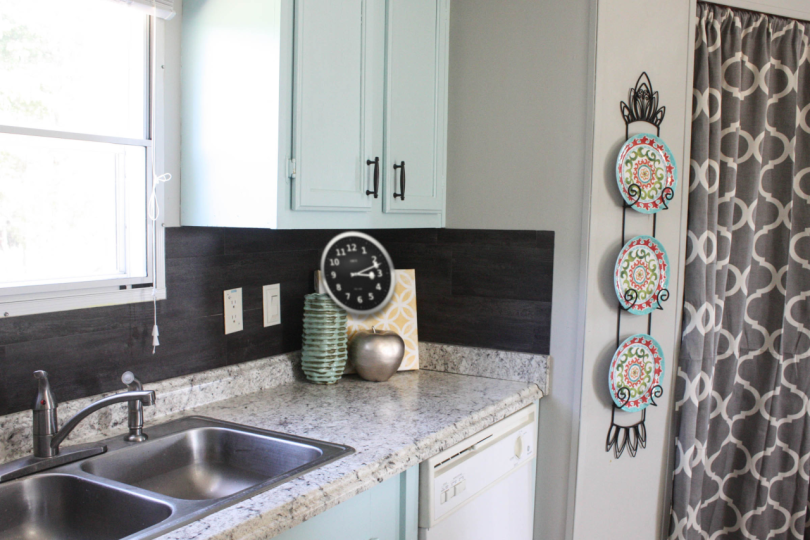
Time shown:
**3:12**
